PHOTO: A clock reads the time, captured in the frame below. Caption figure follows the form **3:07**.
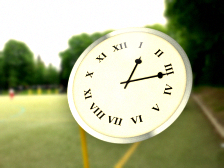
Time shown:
**1:16**
